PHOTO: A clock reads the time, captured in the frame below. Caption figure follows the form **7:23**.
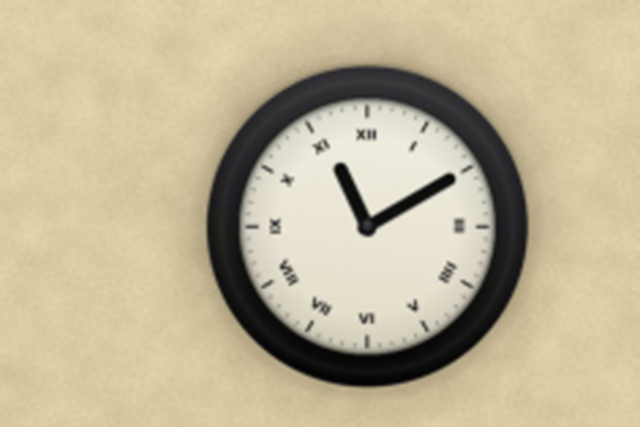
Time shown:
**11:10**
